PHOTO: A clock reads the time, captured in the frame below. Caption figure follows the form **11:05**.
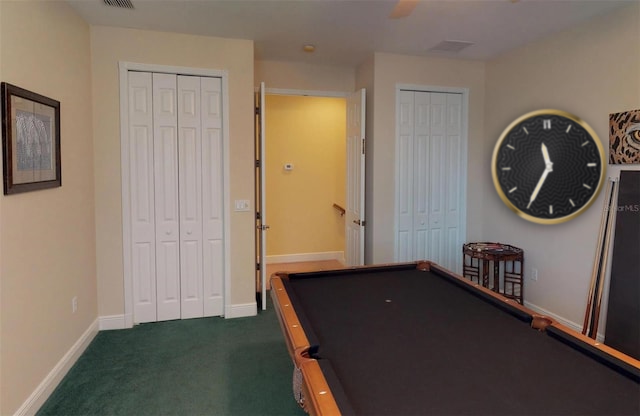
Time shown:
**11:35**
